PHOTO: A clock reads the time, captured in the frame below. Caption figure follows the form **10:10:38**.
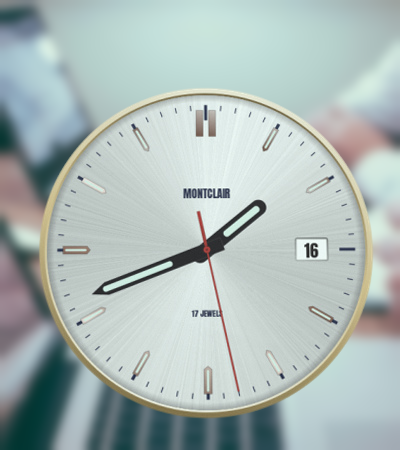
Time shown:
**1:41:28**
